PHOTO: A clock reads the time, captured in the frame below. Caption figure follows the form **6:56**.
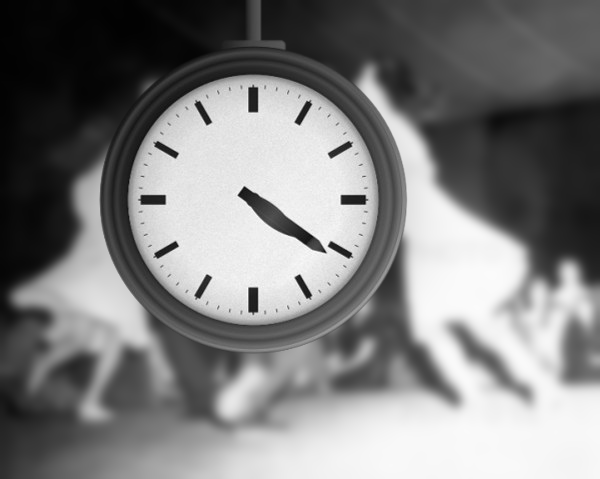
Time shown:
**4:21**
